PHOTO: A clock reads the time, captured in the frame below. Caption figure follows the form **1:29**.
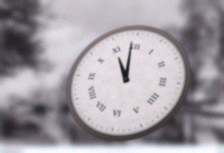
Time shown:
**10:59**
